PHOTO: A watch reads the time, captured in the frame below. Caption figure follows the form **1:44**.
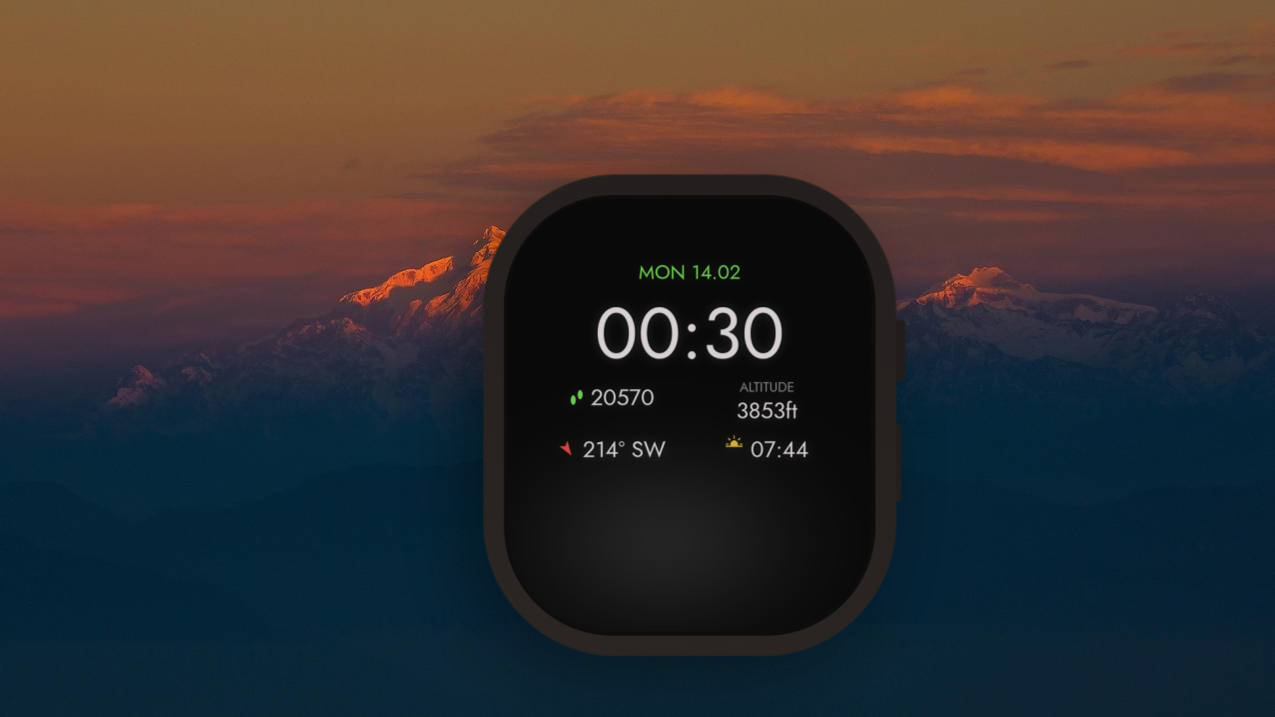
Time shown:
**0:30**
